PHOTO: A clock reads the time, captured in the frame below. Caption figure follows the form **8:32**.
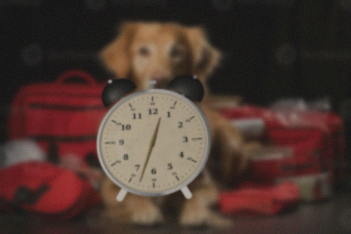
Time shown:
**12:33**
